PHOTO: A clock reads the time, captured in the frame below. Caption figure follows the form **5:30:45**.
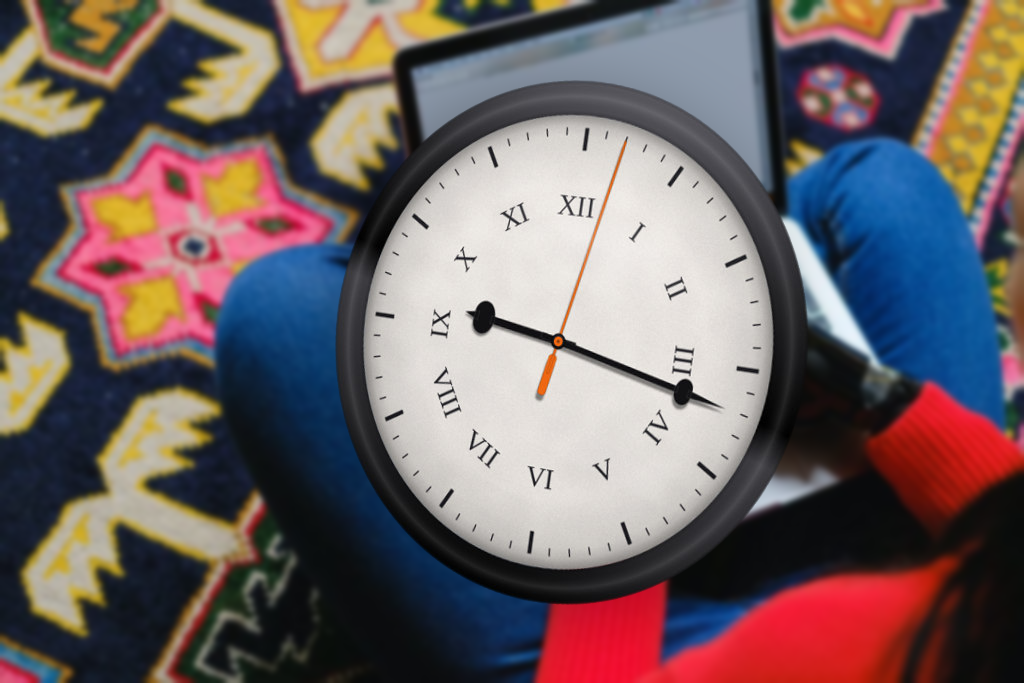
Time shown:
**9:17:02**
